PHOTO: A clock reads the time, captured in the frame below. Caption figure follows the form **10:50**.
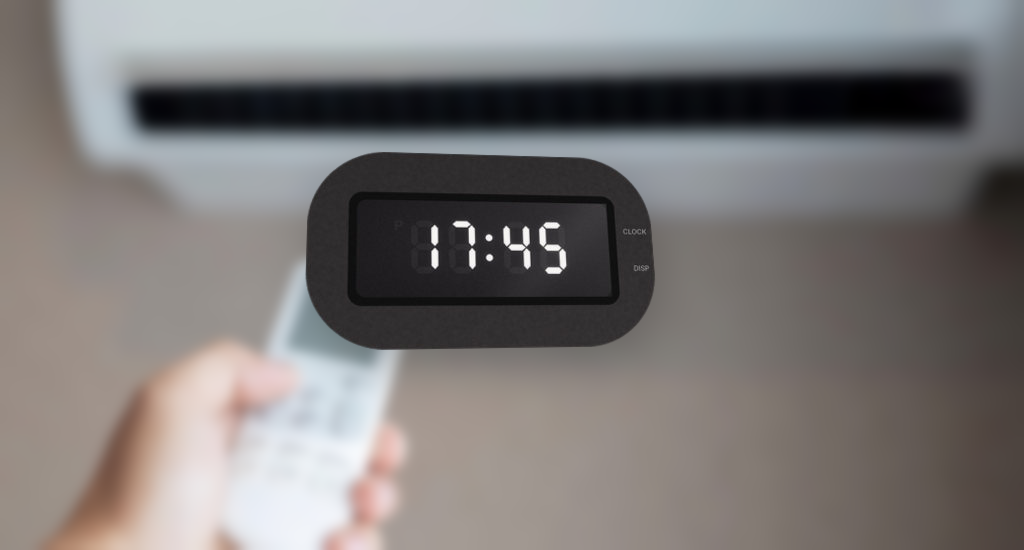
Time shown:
**17:45**
